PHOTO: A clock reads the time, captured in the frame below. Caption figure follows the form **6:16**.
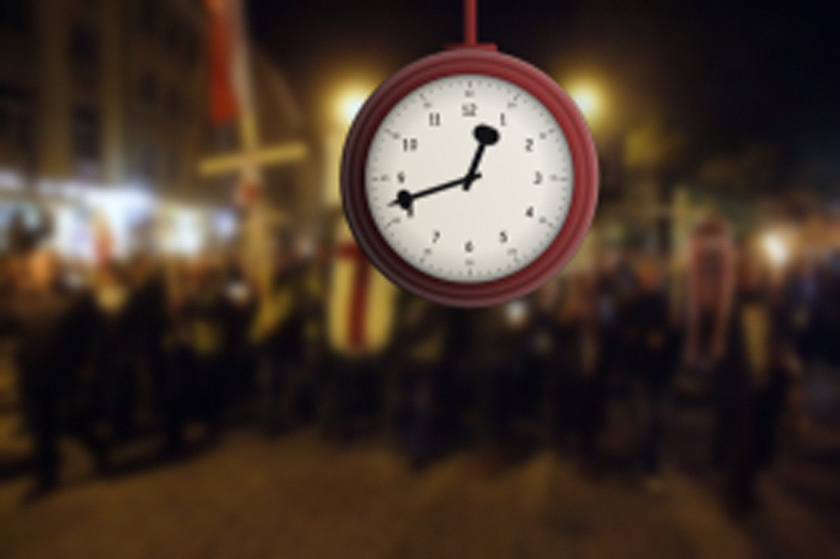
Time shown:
**12:42**
